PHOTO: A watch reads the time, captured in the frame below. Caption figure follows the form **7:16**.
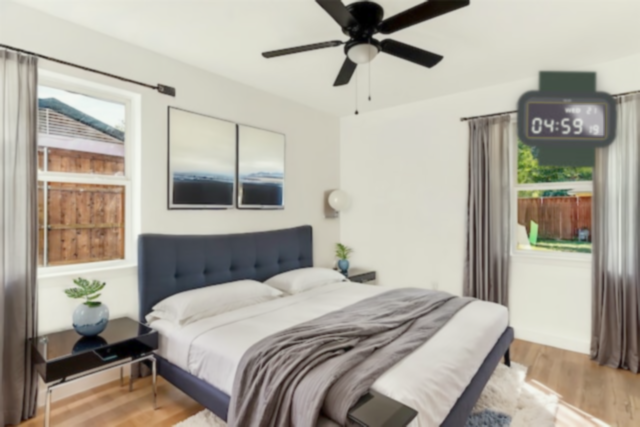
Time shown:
**4:59**
